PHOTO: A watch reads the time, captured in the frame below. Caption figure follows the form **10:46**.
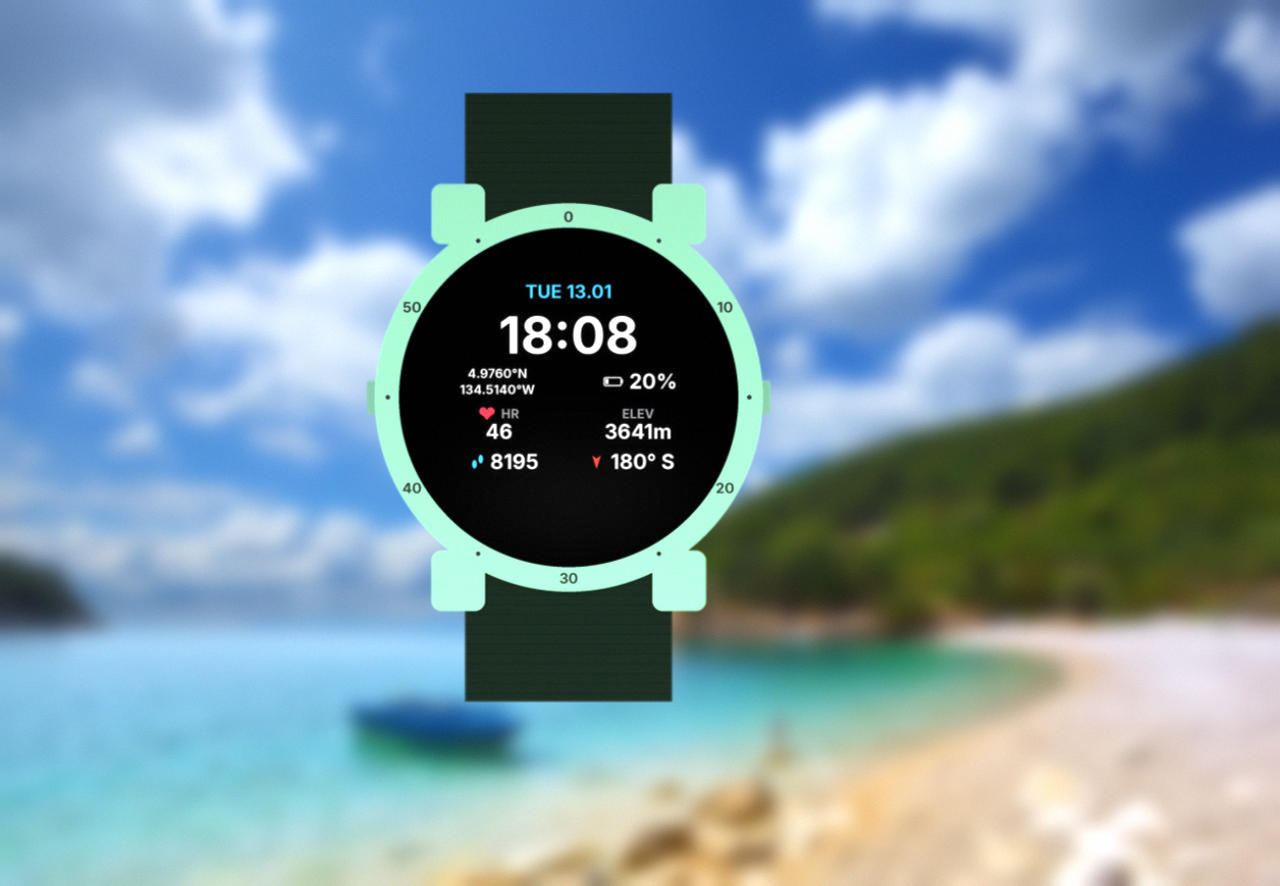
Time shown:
**18:08**
